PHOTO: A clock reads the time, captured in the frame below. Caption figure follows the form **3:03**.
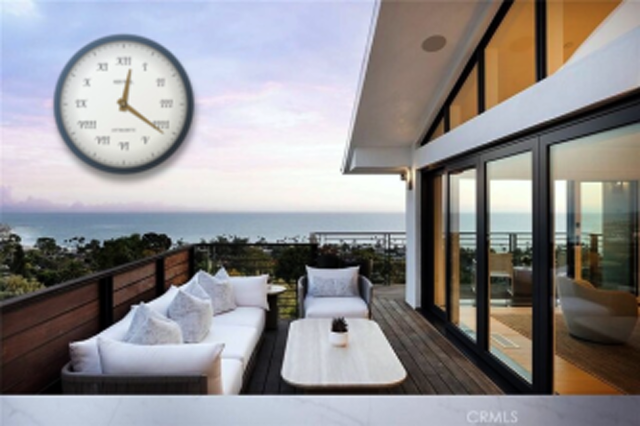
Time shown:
**12:21**
